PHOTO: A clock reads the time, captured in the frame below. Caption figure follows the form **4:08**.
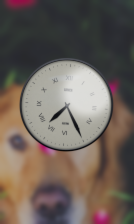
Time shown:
**7:25**
